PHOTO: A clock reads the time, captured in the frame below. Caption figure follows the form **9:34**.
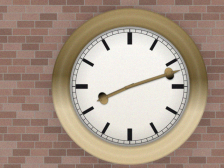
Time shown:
**8:12**
